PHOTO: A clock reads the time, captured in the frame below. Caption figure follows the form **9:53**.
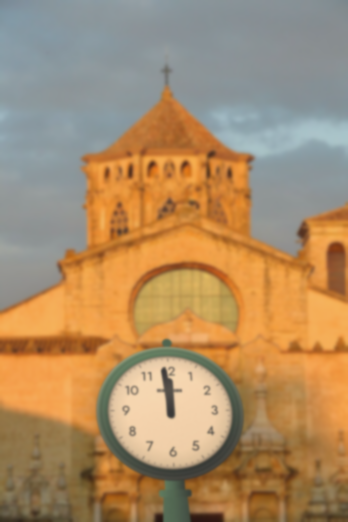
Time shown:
**11:59**
